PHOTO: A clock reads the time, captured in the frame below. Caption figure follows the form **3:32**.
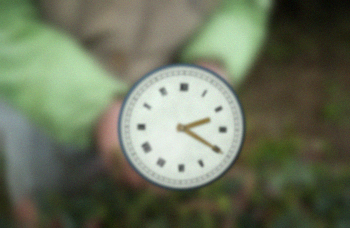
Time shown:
**2:20**
